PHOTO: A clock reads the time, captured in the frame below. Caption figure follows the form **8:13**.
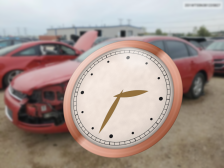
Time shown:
**2:33**
